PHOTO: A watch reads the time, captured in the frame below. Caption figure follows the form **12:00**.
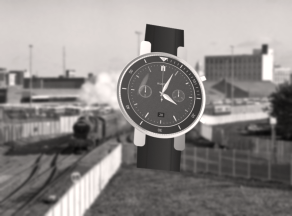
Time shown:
**4:04**
